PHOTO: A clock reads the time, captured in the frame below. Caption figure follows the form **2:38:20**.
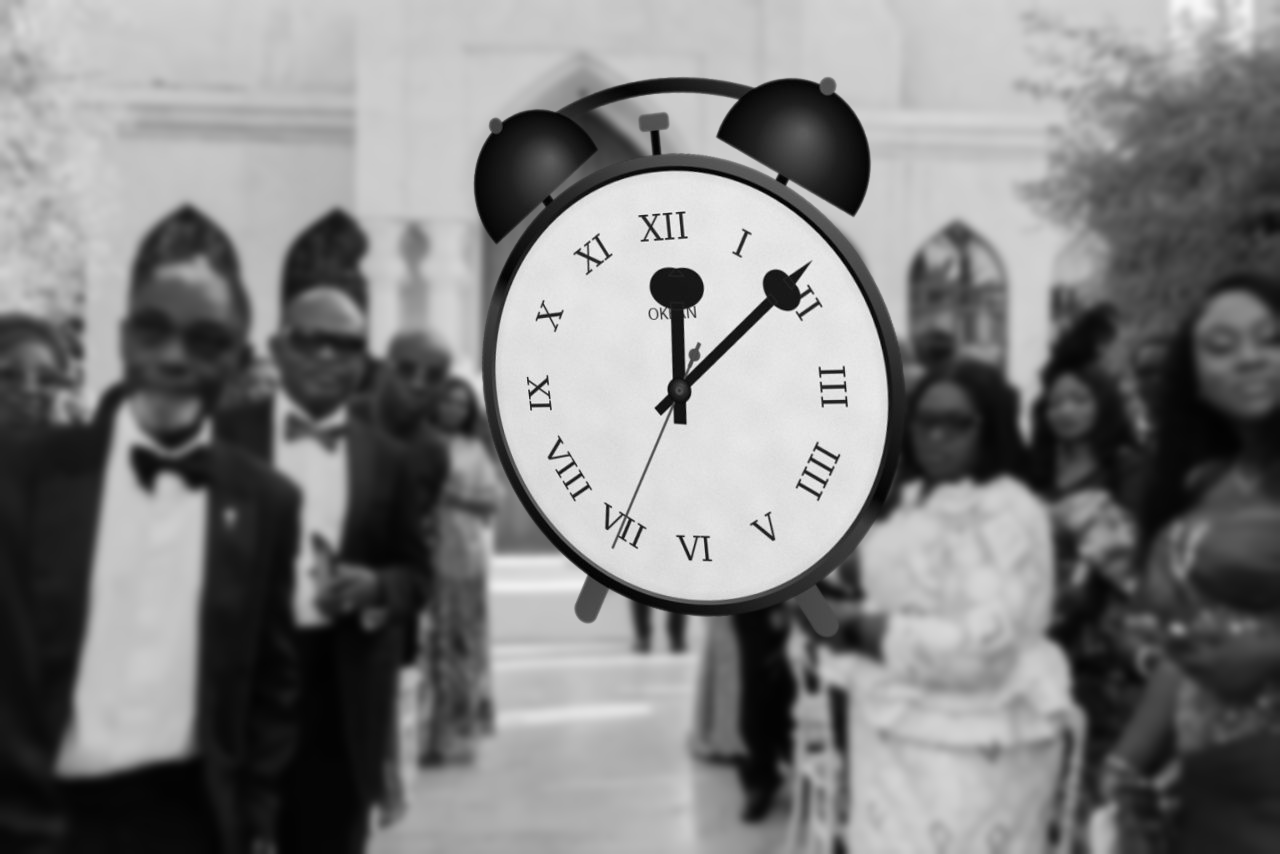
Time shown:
**12:08:35**
